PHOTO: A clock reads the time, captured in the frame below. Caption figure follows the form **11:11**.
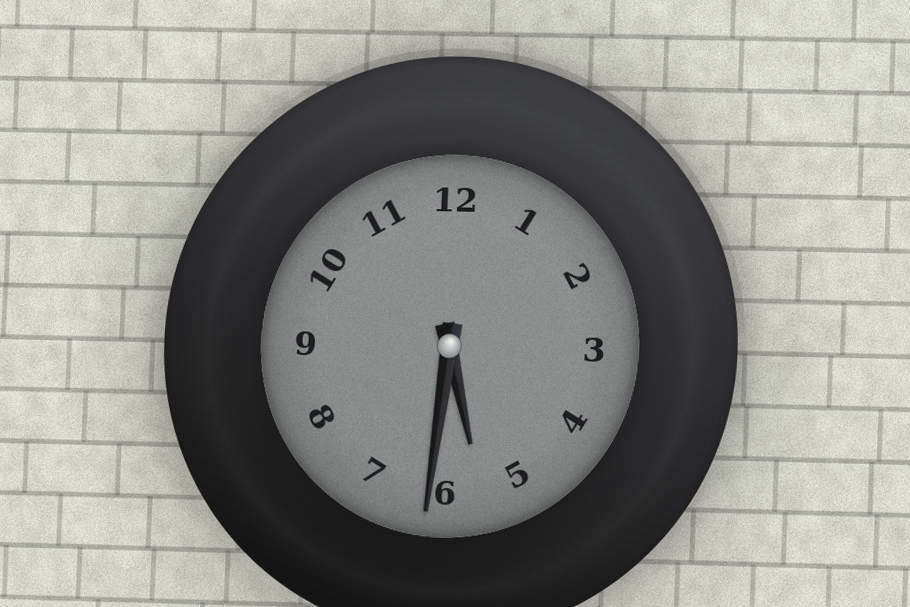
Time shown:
**5:31**
